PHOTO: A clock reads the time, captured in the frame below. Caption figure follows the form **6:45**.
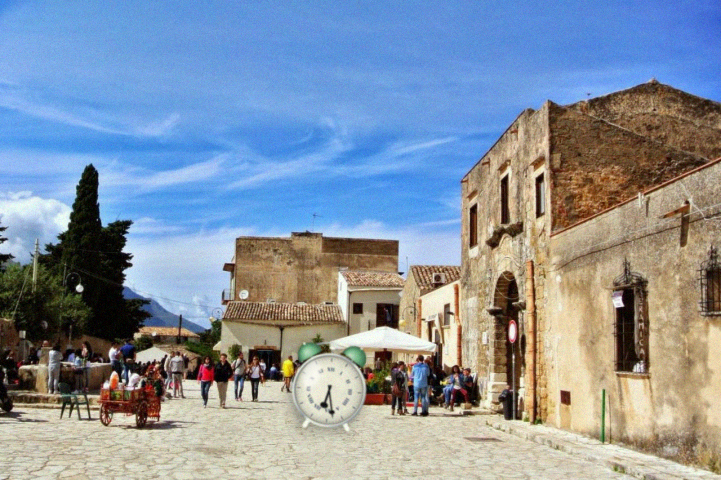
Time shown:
**6:28**
